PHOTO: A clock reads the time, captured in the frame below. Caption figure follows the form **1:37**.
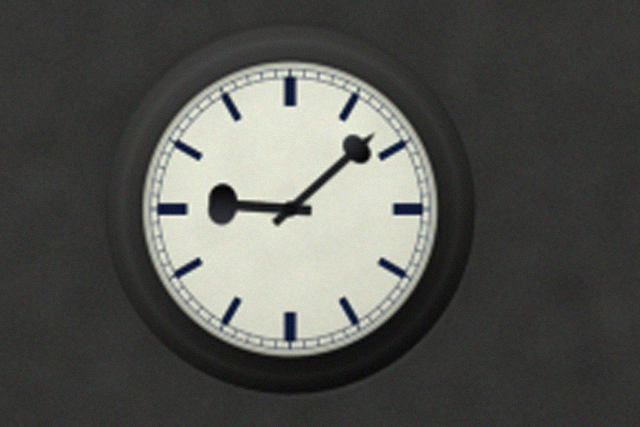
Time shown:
**9:08**
